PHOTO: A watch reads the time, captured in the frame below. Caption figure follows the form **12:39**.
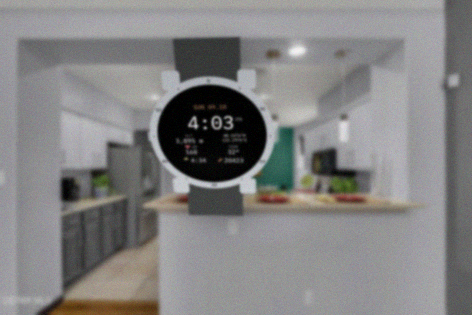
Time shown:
**4:03**
